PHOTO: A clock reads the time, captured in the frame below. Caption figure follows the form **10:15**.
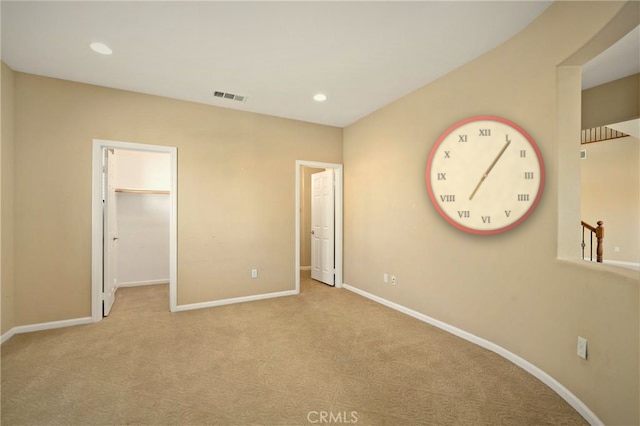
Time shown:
**7:06**
